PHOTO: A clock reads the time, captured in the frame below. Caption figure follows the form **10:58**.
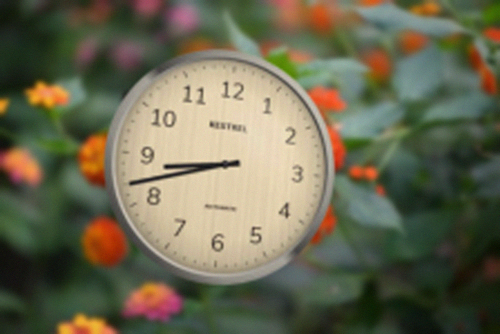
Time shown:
**8:42**
